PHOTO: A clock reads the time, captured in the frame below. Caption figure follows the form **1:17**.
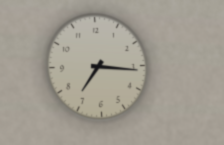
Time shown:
**7:16**
